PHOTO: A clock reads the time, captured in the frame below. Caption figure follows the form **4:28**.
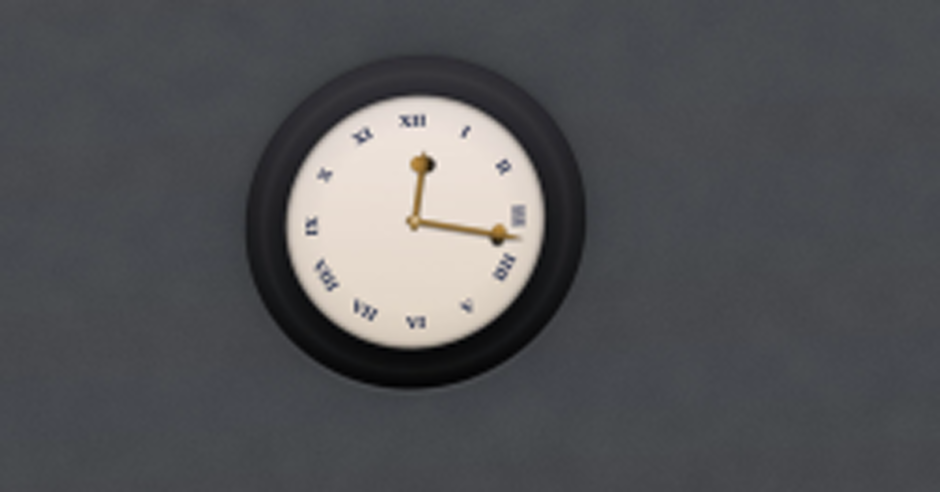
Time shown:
**12:17**
